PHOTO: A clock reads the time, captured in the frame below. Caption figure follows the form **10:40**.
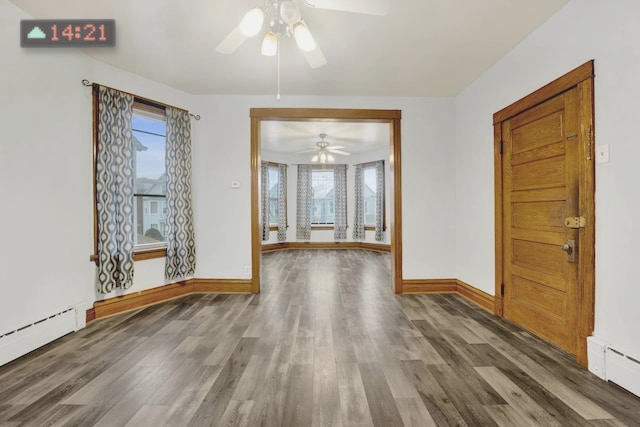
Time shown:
**14:21**
